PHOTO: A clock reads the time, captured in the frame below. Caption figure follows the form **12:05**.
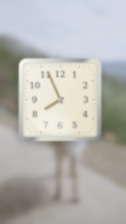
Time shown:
**7:56**
